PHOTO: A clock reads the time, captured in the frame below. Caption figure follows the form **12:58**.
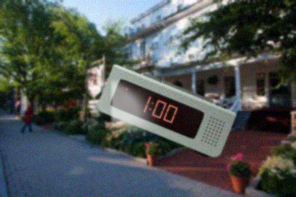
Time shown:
**1:00**
